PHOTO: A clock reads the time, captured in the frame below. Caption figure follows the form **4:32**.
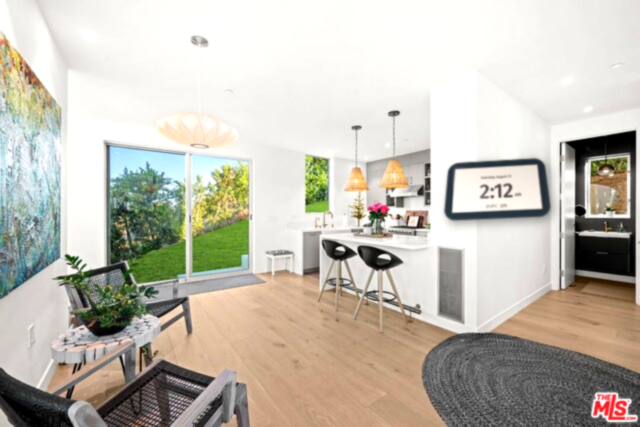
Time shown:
**2:12**
